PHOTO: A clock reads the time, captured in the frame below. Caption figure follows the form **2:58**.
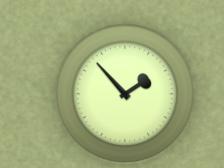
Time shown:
**1:53**
